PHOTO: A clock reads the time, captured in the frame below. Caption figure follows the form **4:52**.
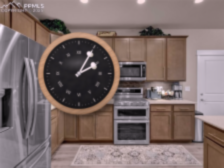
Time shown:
**2:05**
